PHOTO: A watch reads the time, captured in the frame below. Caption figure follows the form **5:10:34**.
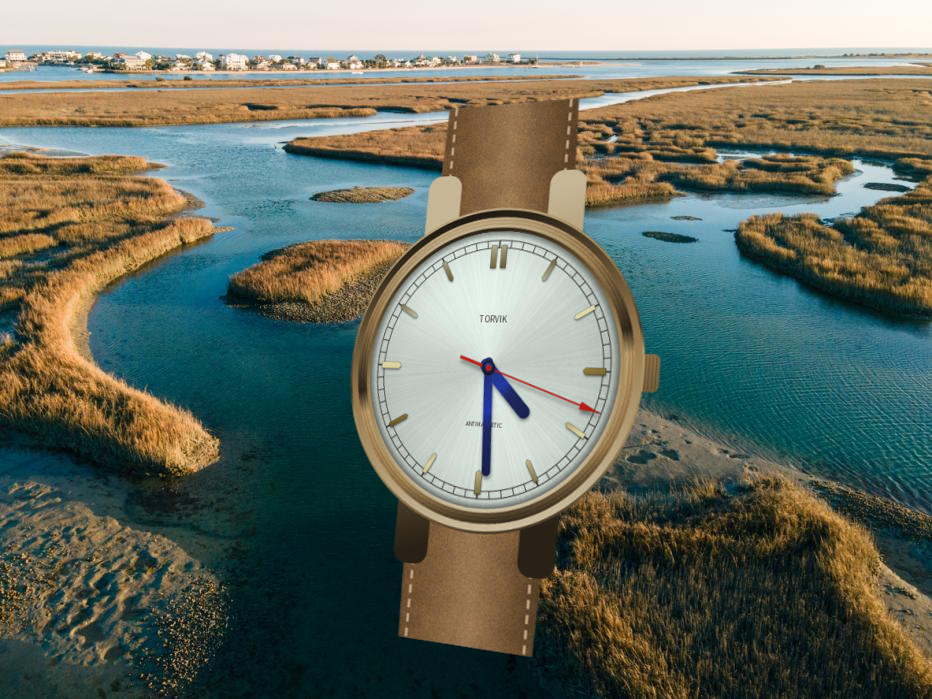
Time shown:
**4:29:18**
